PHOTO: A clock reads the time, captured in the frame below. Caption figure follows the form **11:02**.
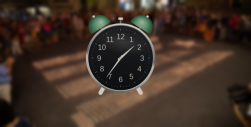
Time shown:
**1:36**
